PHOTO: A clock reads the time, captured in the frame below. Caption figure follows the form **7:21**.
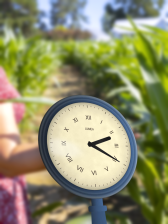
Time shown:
**2:20**
